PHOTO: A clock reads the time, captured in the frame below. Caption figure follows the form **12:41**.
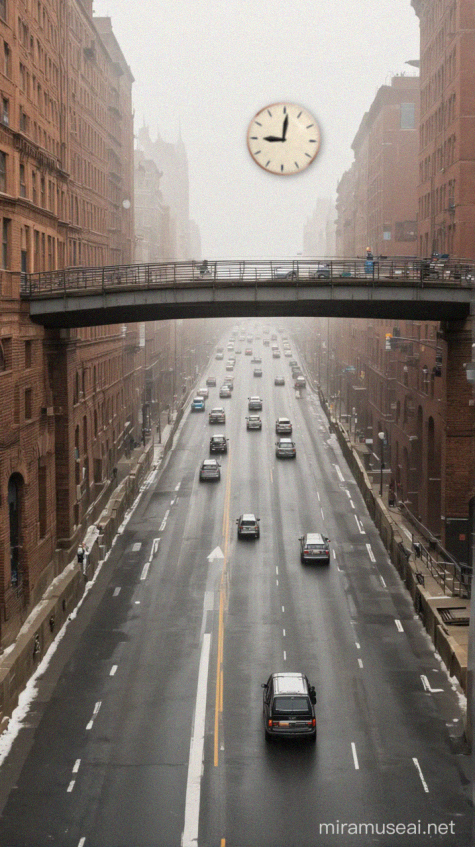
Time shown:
**9:01**
